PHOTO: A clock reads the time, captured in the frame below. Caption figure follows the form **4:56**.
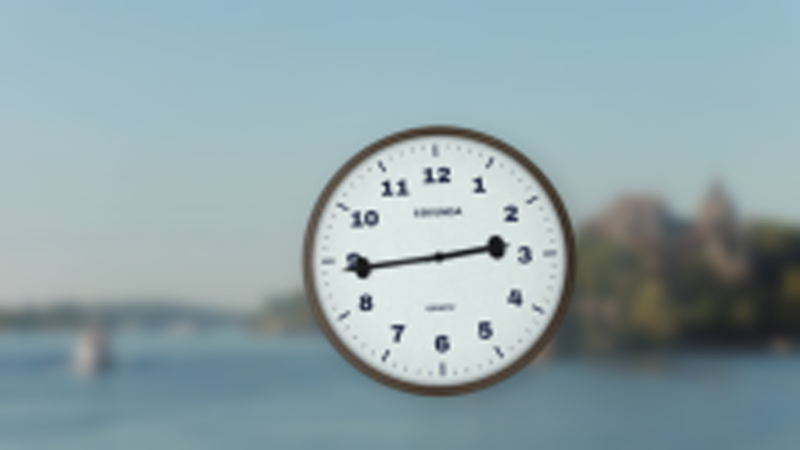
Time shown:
**2:44**
